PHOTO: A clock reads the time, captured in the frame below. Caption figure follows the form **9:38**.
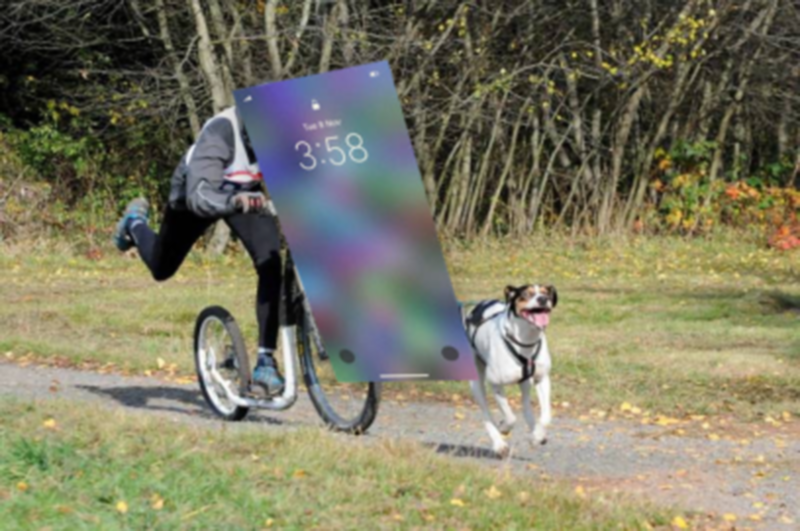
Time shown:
**3:58**
